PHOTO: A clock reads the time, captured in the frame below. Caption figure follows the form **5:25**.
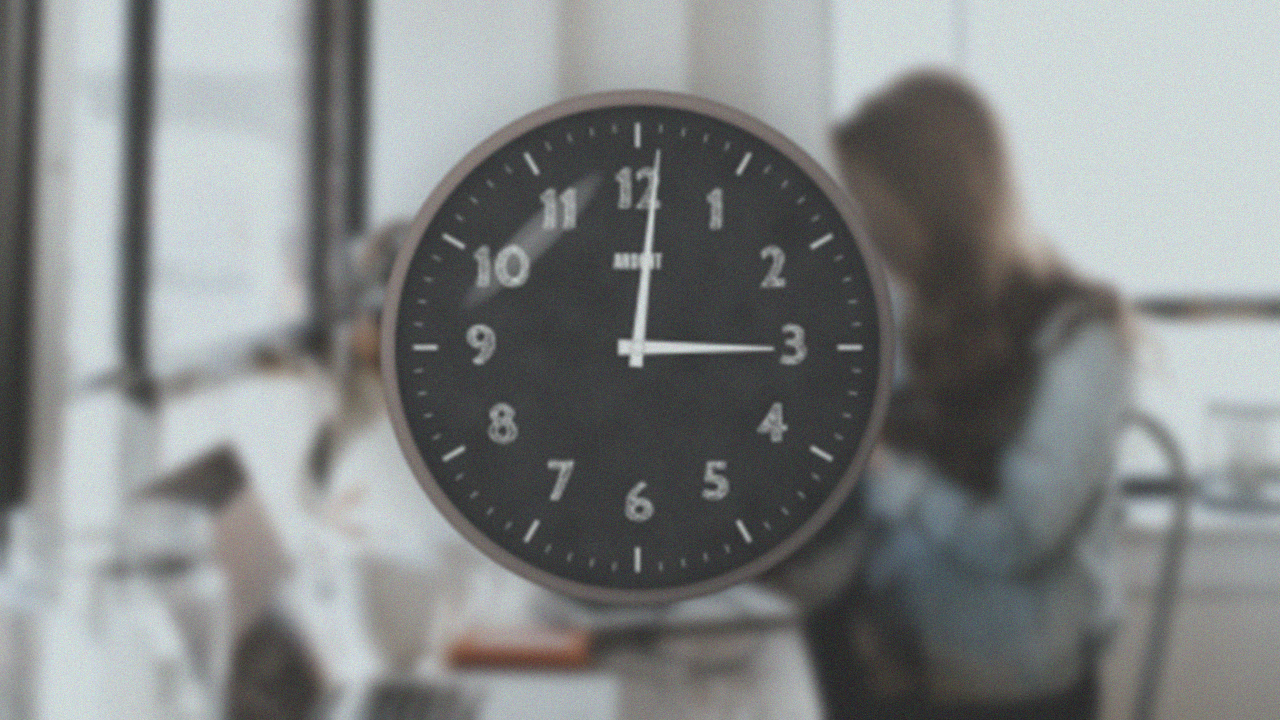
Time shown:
**3:01**
